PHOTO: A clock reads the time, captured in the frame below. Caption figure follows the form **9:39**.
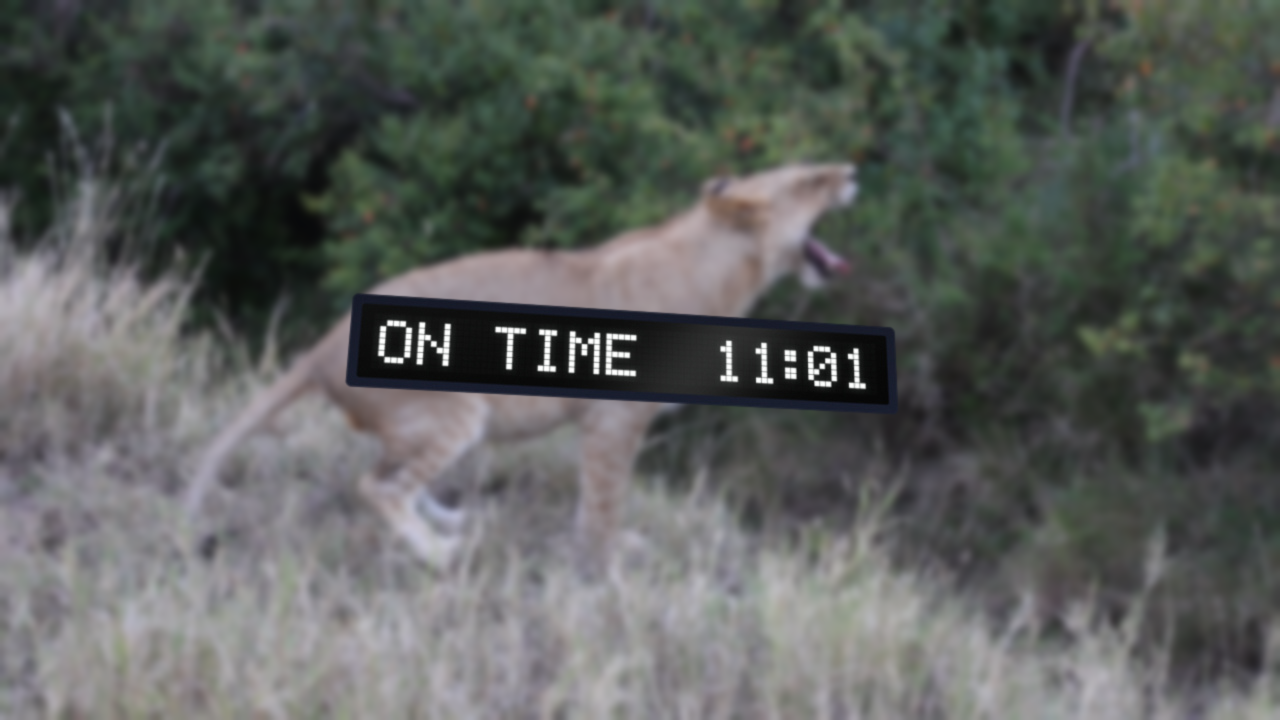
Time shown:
**11:01**
